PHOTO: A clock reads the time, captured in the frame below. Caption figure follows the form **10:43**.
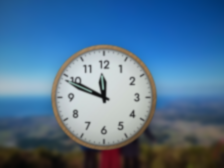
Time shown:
**11:49**
